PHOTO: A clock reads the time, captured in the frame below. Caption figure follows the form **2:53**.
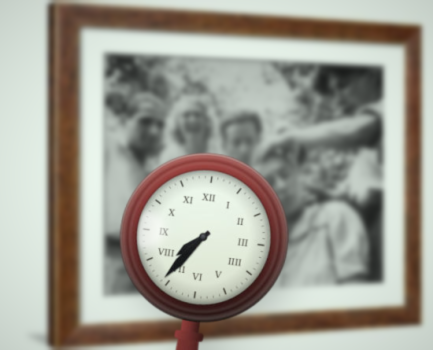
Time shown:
**7:36**
